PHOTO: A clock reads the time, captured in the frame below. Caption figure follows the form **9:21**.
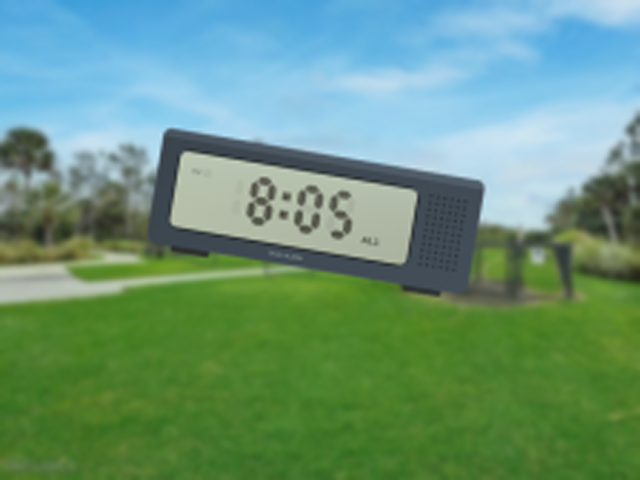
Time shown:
**8:05**
